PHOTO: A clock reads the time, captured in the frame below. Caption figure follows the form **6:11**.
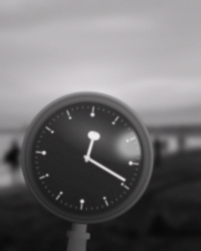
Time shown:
**12:19**
